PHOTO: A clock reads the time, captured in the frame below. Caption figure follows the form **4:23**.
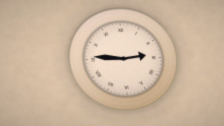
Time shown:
**2:46**
